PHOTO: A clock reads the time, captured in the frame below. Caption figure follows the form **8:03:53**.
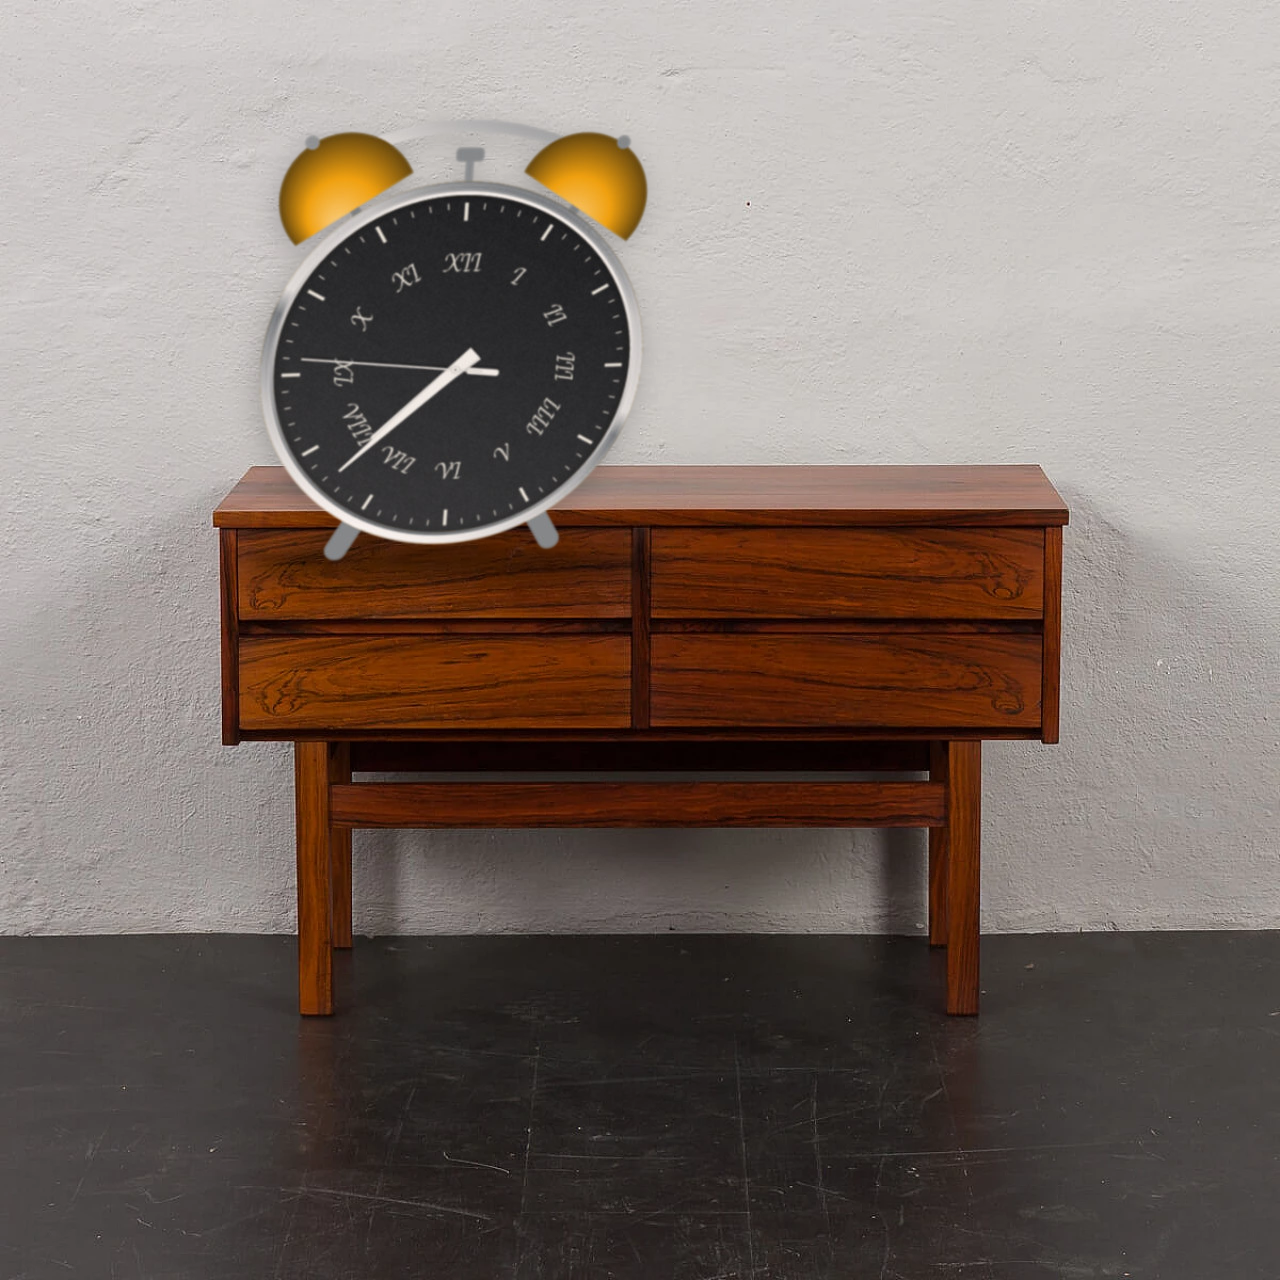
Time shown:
**7:37:46**
